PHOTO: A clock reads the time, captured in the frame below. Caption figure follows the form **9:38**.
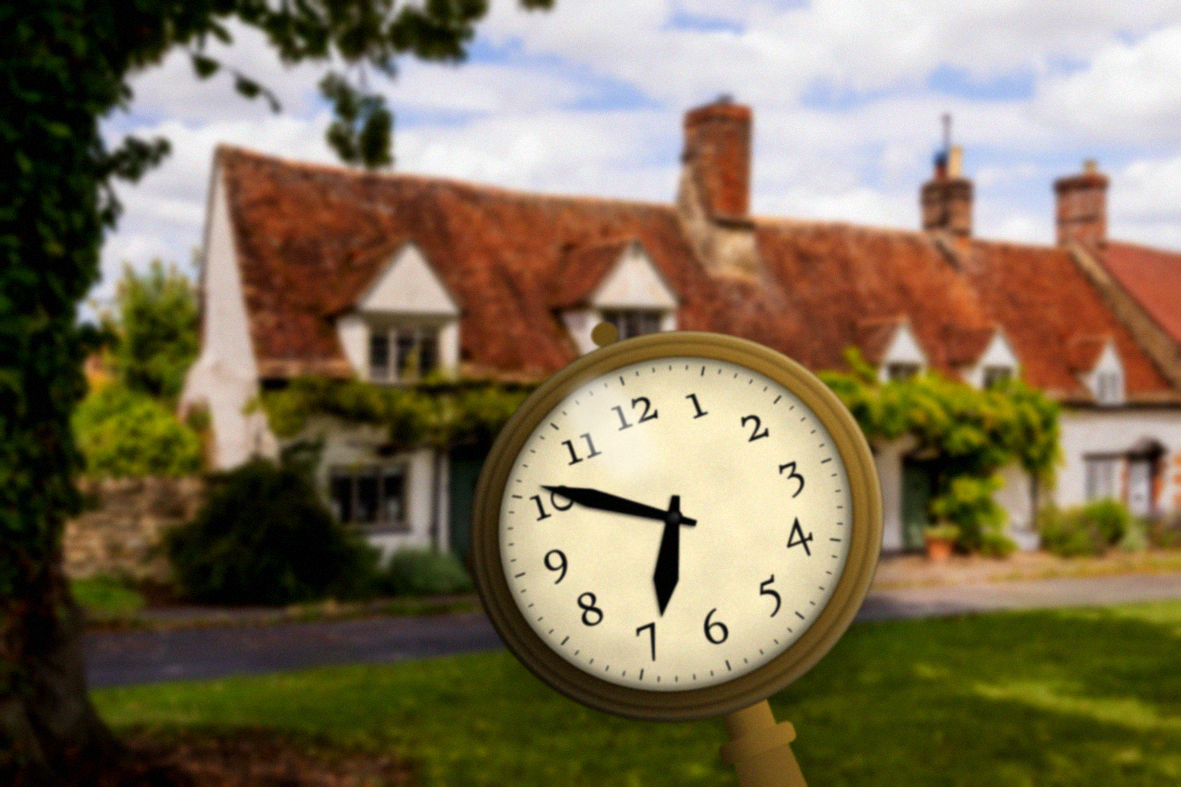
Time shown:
**6:51**
